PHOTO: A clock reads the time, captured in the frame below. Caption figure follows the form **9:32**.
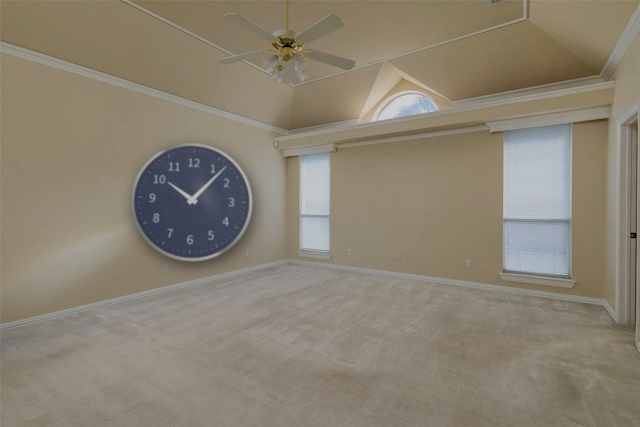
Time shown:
**10:07**
